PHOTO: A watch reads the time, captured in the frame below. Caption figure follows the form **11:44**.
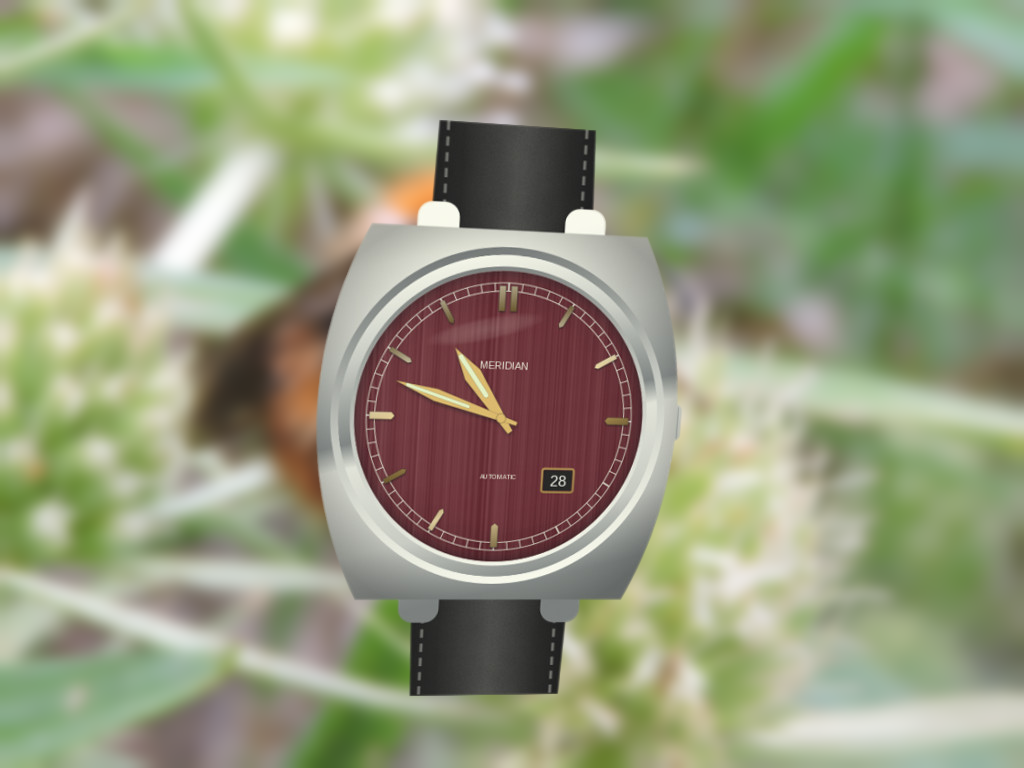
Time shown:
**10:48**
